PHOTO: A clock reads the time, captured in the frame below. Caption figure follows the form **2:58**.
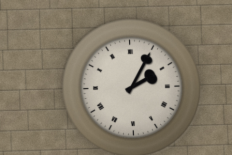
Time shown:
**2:05**
